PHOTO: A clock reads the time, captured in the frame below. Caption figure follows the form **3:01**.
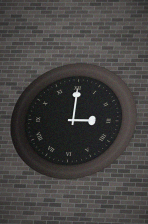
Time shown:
**3:00**
